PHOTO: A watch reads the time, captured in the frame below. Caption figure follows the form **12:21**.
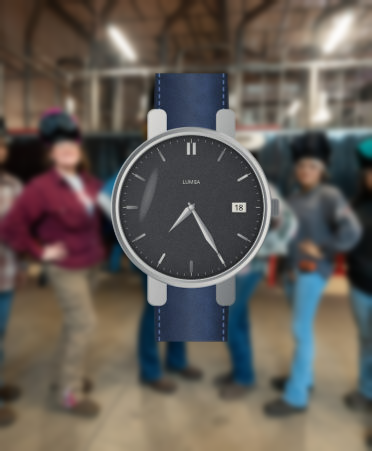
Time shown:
**7:25**
